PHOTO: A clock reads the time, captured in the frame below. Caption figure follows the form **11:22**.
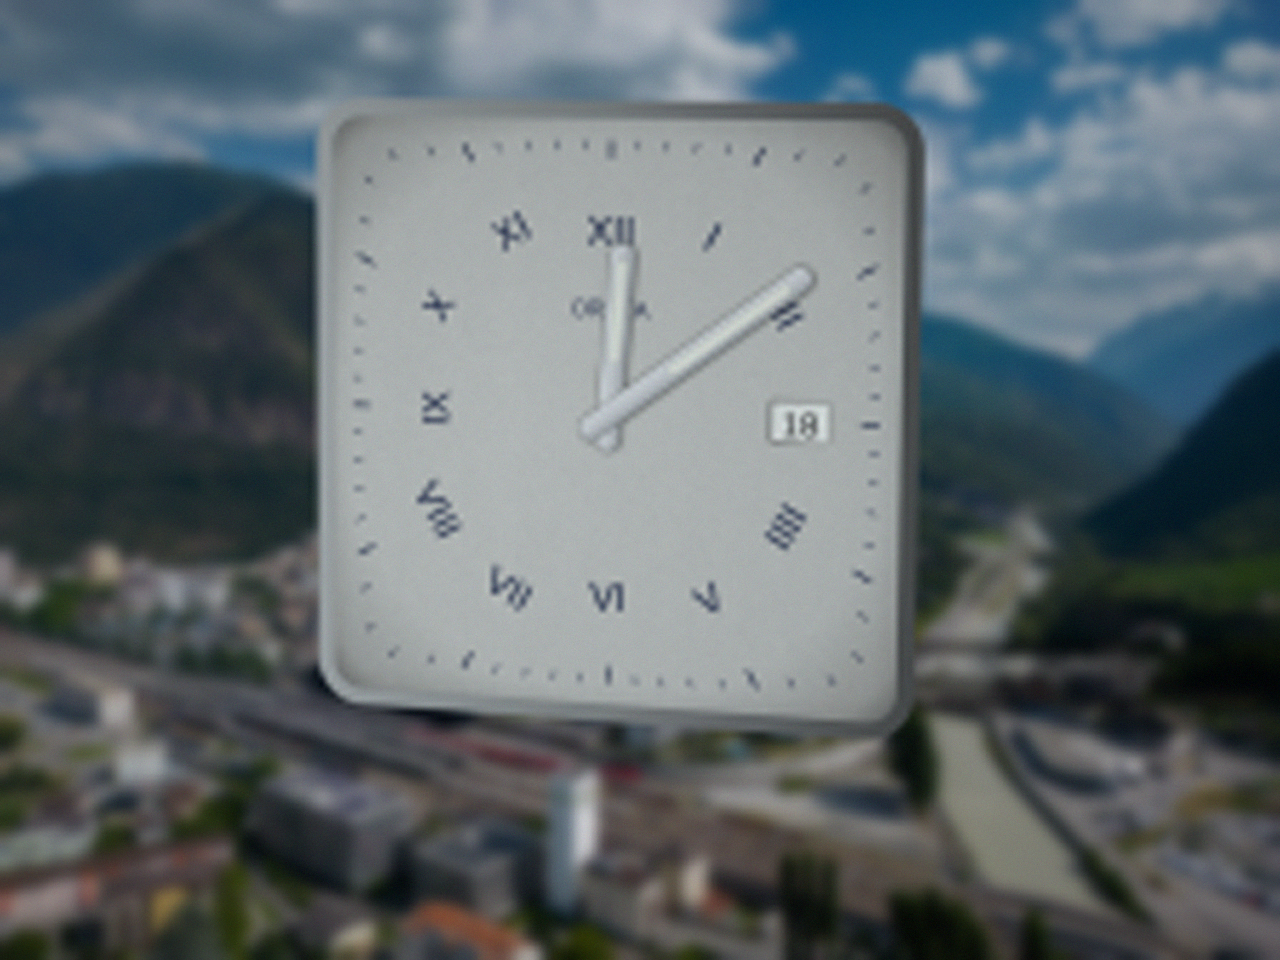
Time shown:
**12:09**
